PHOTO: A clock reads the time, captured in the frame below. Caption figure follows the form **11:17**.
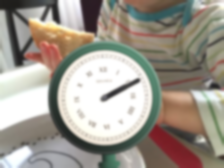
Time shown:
**2:11**
